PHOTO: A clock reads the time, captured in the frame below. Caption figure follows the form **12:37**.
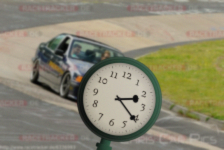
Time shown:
**2:21**
